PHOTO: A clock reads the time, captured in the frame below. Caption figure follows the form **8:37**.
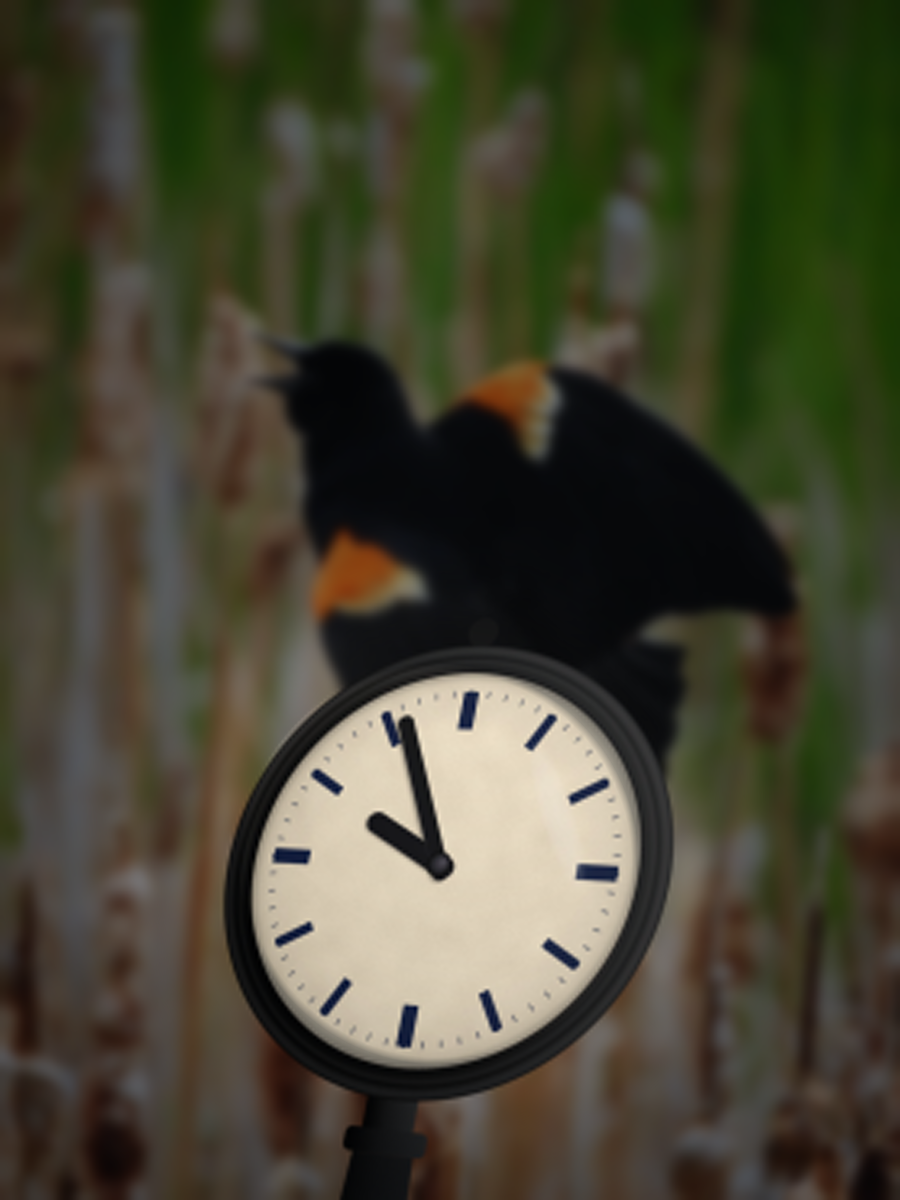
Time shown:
**9:56**
